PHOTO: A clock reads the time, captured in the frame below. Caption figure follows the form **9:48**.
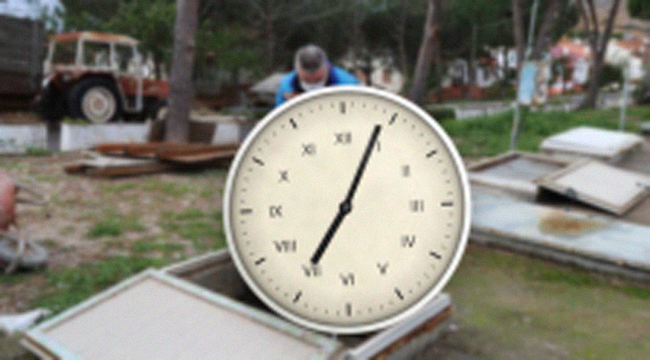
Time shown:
**7:04**
